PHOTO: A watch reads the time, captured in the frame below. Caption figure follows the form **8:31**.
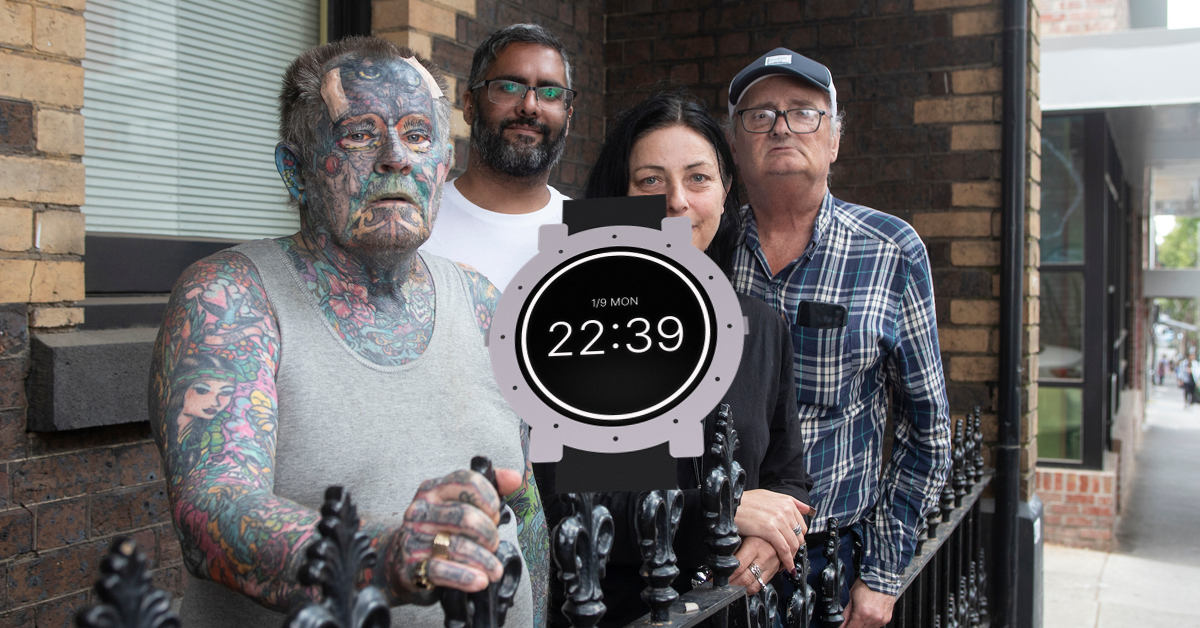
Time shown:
**22:39**
